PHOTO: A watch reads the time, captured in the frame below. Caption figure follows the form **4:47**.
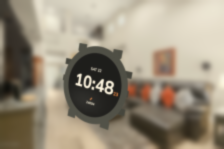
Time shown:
**10:48**
